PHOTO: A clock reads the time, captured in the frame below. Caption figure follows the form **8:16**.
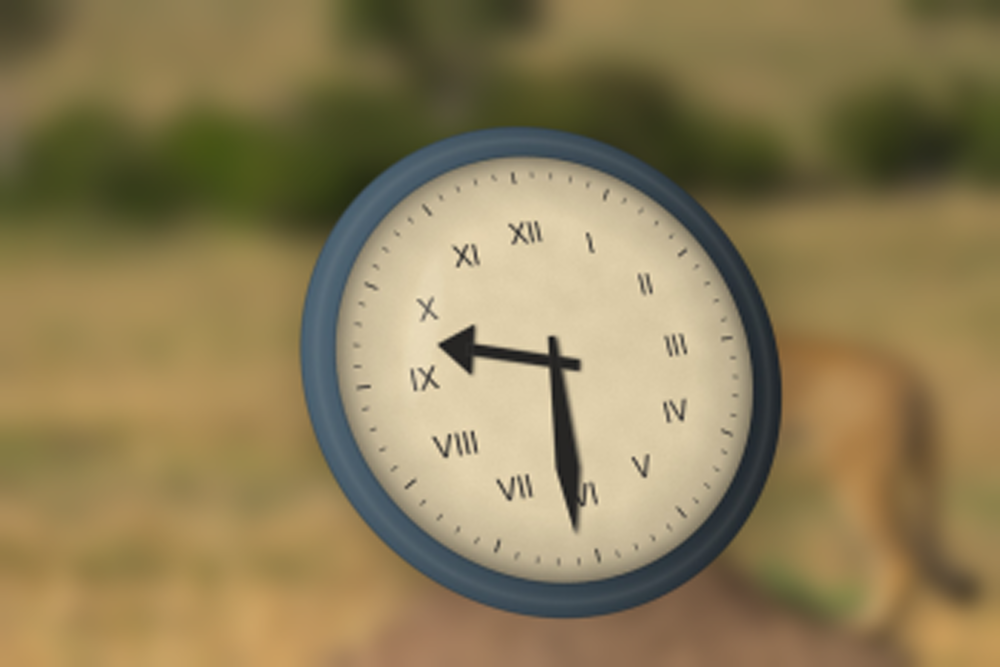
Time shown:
**9:31**
